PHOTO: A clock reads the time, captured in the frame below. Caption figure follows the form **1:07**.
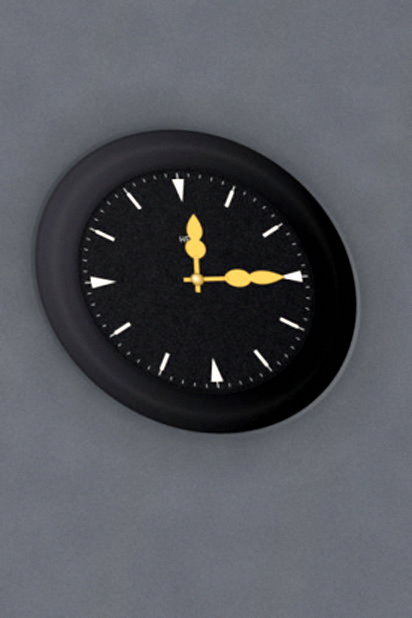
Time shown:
**12:15**
